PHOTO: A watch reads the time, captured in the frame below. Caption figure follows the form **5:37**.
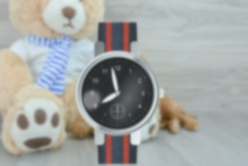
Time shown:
**7:58**
